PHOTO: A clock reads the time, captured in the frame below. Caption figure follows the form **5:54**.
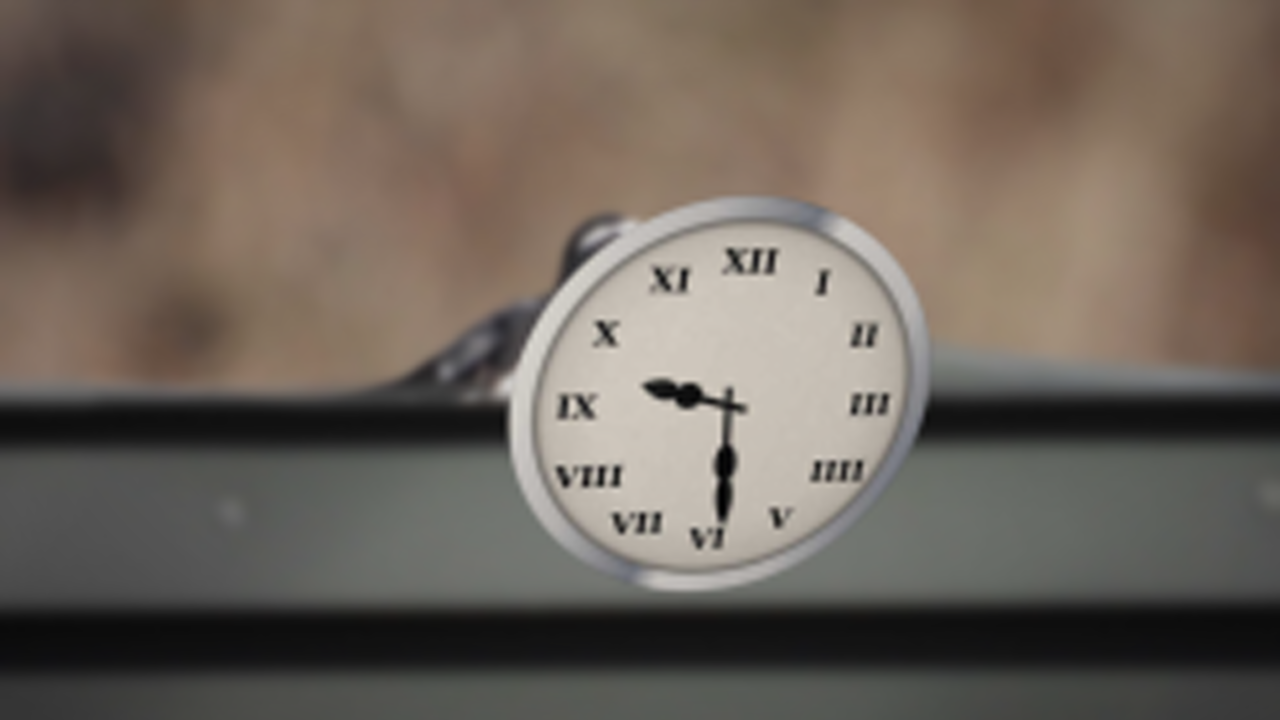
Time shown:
**9:29**
